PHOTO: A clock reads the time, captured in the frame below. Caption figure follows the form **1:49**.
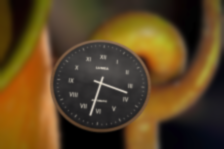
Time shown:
**3:32**
